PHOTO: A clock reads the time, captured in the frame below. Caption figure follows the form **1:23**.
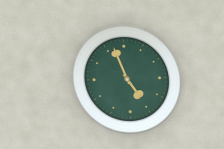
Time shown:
**4:57**
